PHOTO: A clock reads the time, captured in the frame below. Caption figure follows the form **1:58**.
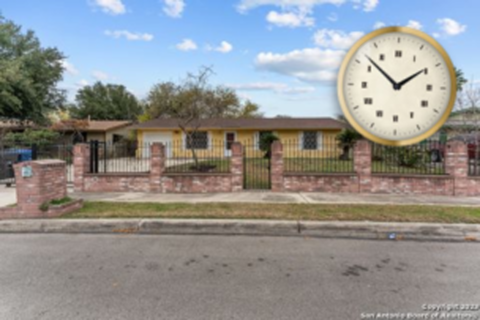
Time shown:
**1:52**
